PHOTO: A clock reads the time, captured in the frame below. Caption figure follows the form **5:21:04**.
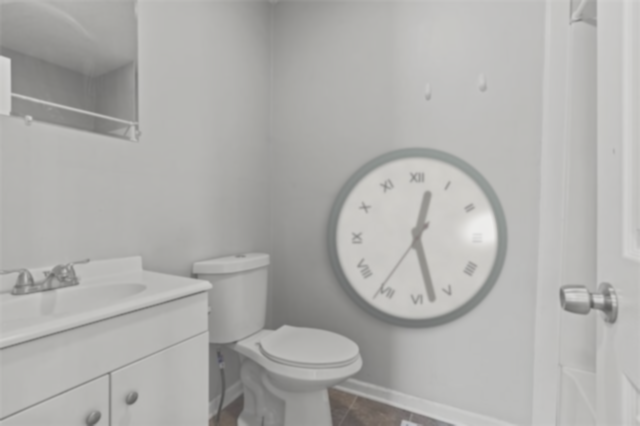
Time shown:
**12:27:36**
